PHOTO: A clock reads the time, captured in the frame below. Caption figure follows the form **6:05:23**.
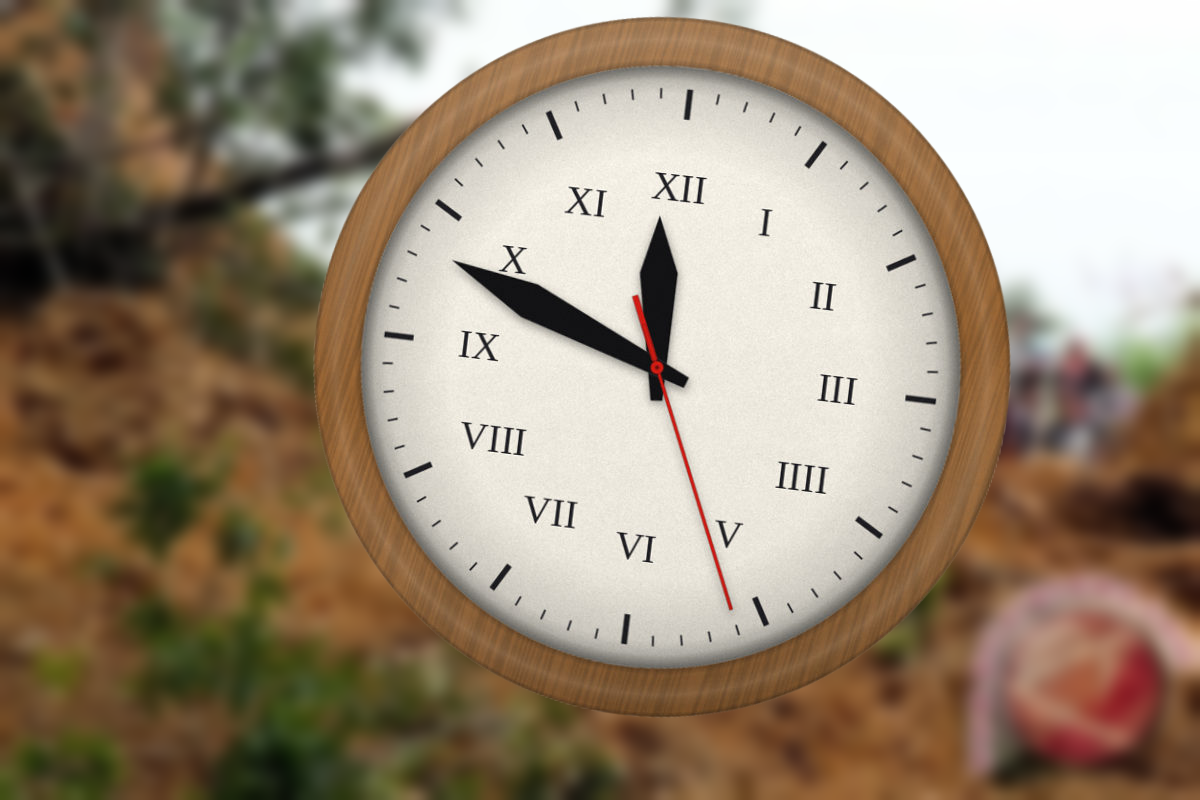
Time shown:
**11:48:26**
